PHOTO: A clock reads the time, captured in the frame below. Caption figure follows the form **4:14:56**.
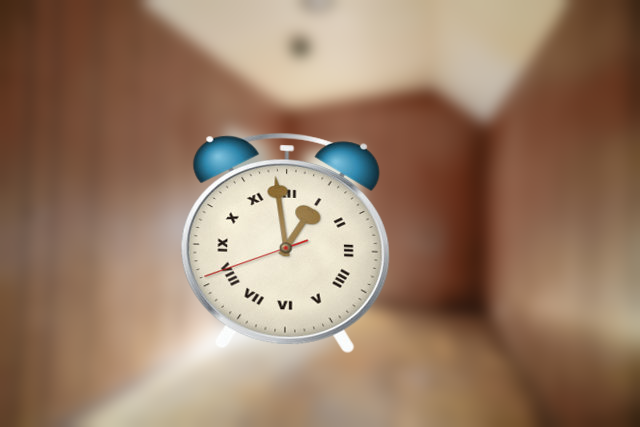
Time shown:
**12:58:41**
